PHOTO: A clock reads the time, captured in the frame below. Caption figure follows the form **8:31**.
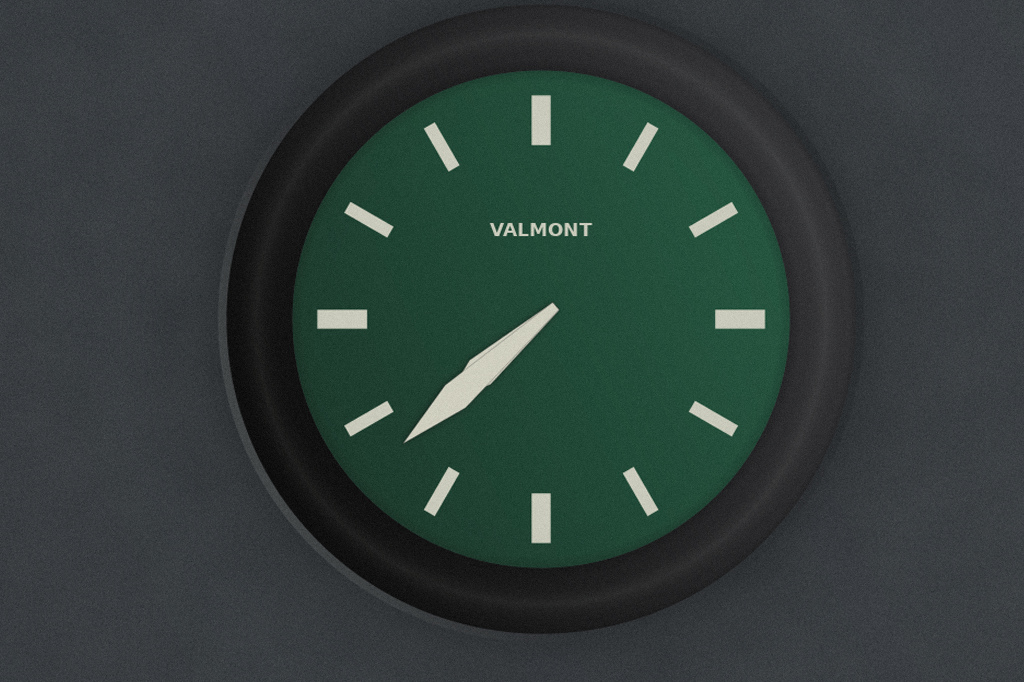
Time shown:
**7:38**
